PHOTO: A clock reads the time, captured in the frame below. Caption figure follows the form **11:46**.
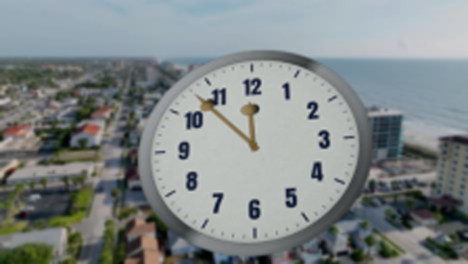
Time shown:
**11:53**
